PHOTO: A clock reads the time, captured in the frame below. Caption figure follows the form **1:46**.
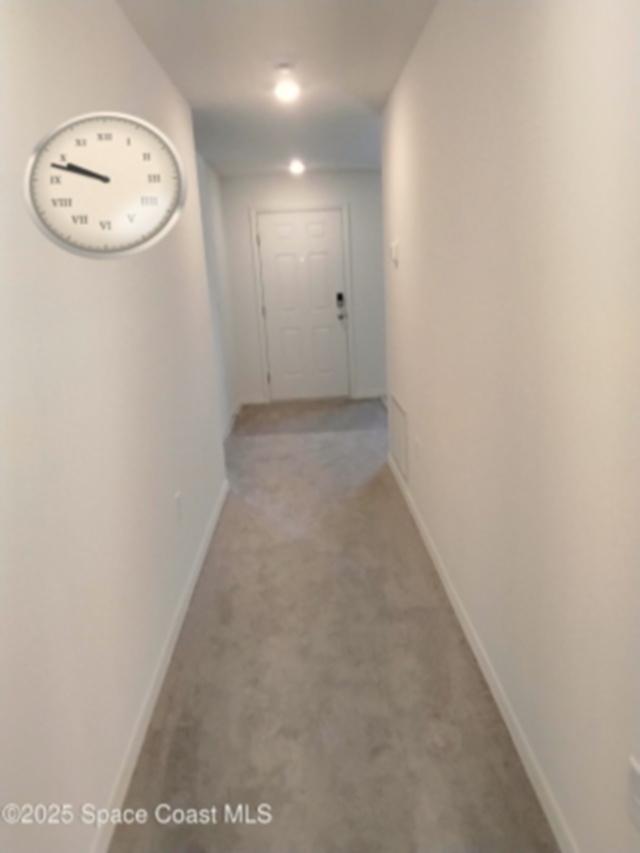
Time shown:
**9:48**
